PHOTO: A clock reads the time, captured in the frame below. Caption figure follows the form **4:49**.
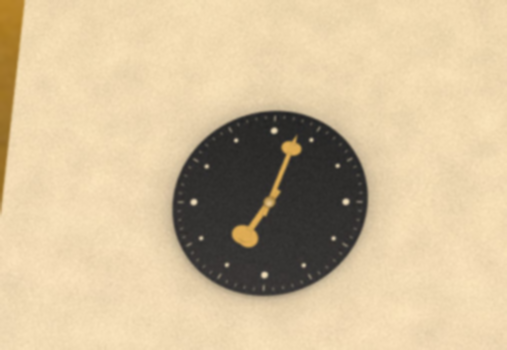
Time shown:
**7:03**
